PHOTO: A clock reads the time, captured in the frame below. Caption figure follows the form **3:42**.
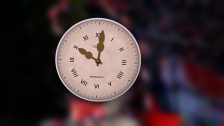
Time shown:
**10:01**
